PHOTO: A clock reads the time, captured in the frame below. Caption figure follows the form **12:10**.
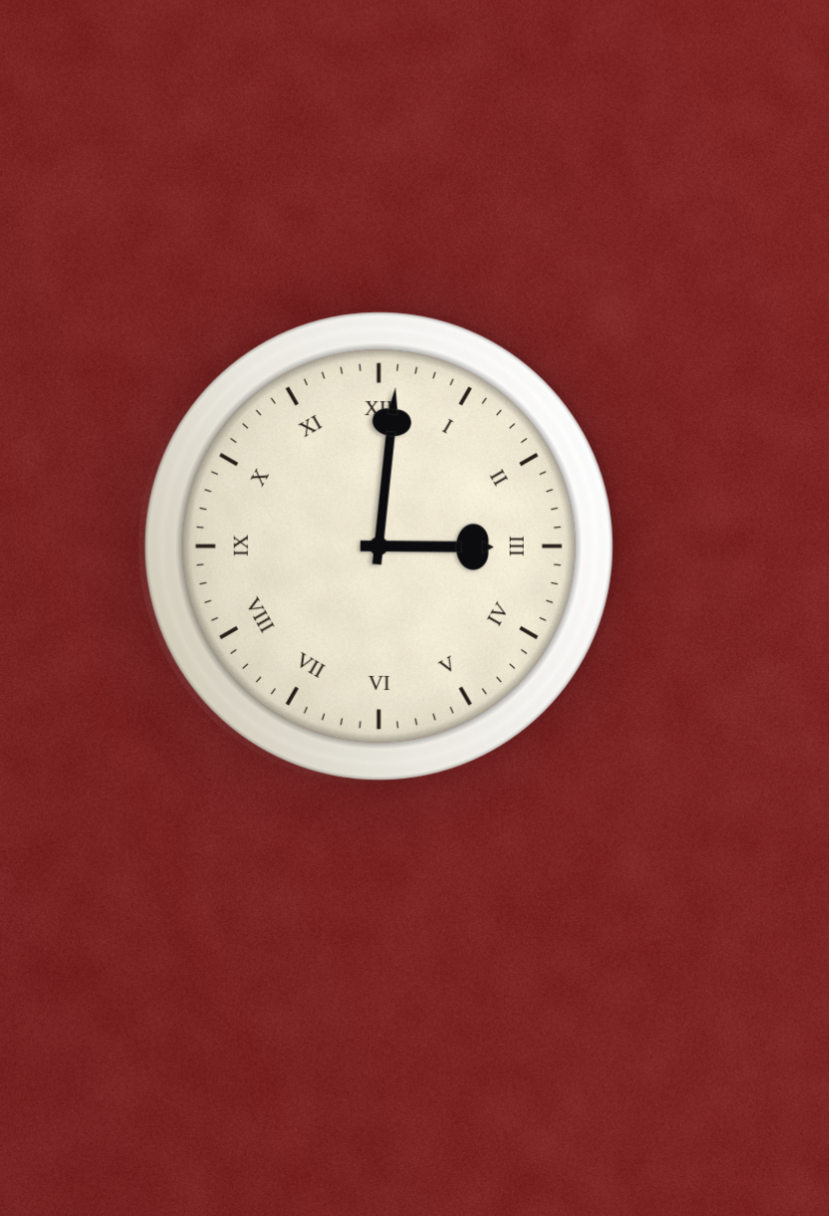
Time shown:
**3:01**
